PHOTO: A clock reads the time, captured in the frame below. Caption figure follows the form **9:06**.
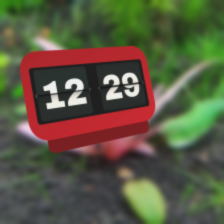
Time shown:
**12:29**
